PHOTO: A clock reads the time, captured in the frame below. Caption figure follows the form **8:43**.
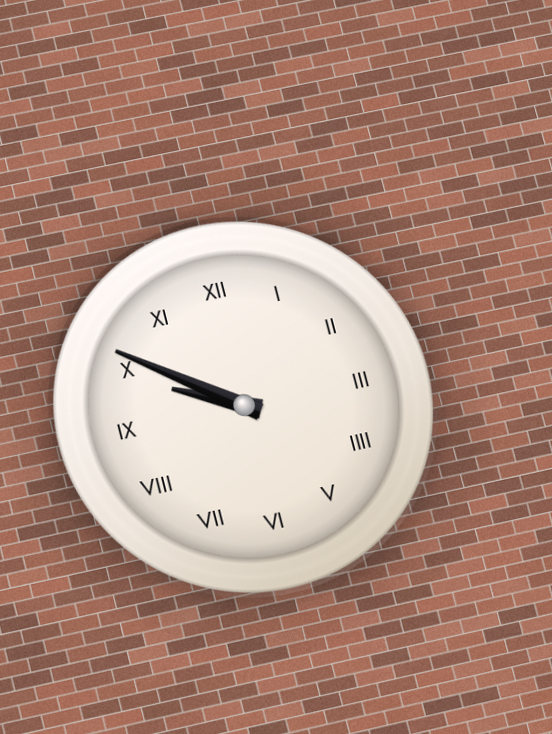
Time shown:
**9:51**
